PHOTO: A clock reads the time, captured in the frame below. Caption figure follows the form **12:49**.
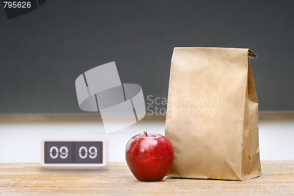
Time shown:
**9:09**
